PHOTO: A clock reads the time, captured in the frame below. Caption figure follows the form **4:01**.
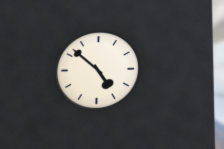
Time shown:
**4:52**
